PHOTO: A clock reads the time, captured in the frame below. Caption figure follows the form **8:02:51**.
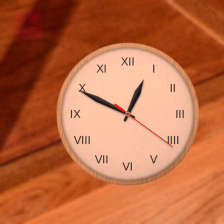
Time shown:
**12:49:21**
